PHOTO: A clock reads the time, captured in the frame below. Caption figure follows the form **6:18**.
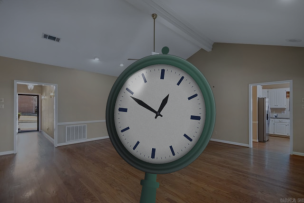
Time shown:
**12:49**
